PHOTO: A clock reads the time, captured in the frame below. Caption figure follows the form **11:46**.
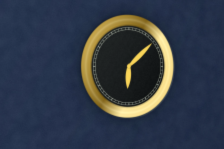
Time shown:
**6:08**
